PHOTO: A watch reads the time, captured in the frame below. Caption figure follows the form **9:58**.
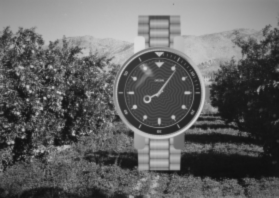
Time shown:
**8:06**
